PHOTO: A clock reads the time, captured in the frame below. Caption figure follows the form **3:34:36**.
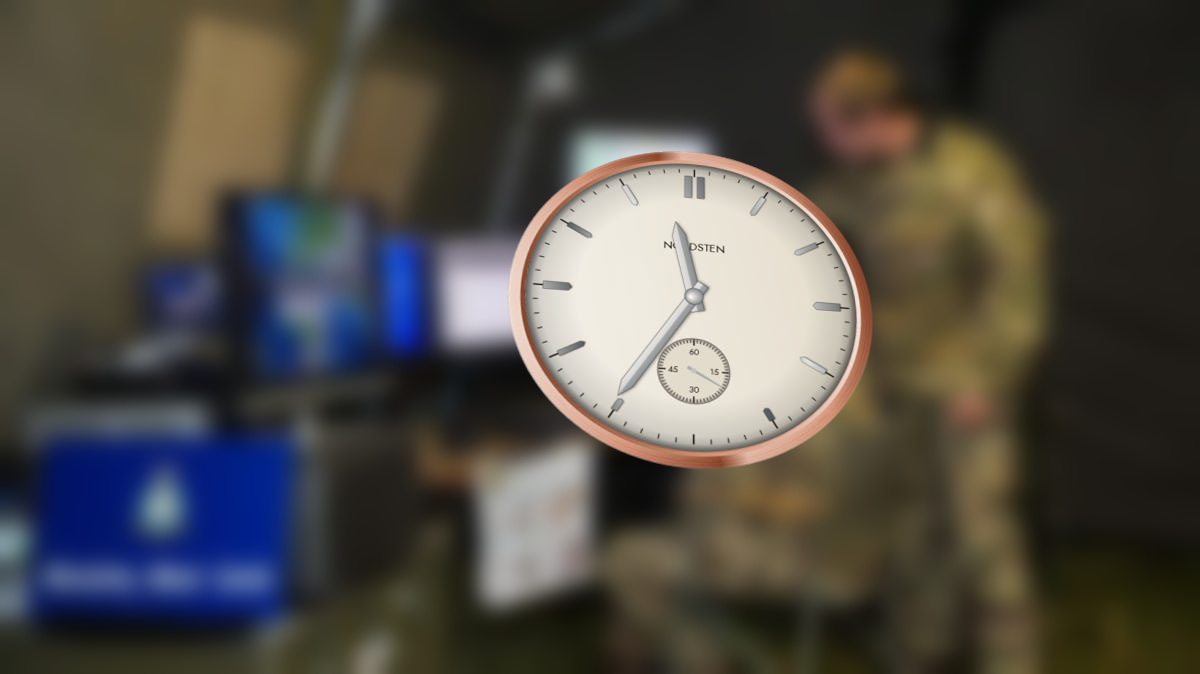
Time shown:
**11:35:20**
